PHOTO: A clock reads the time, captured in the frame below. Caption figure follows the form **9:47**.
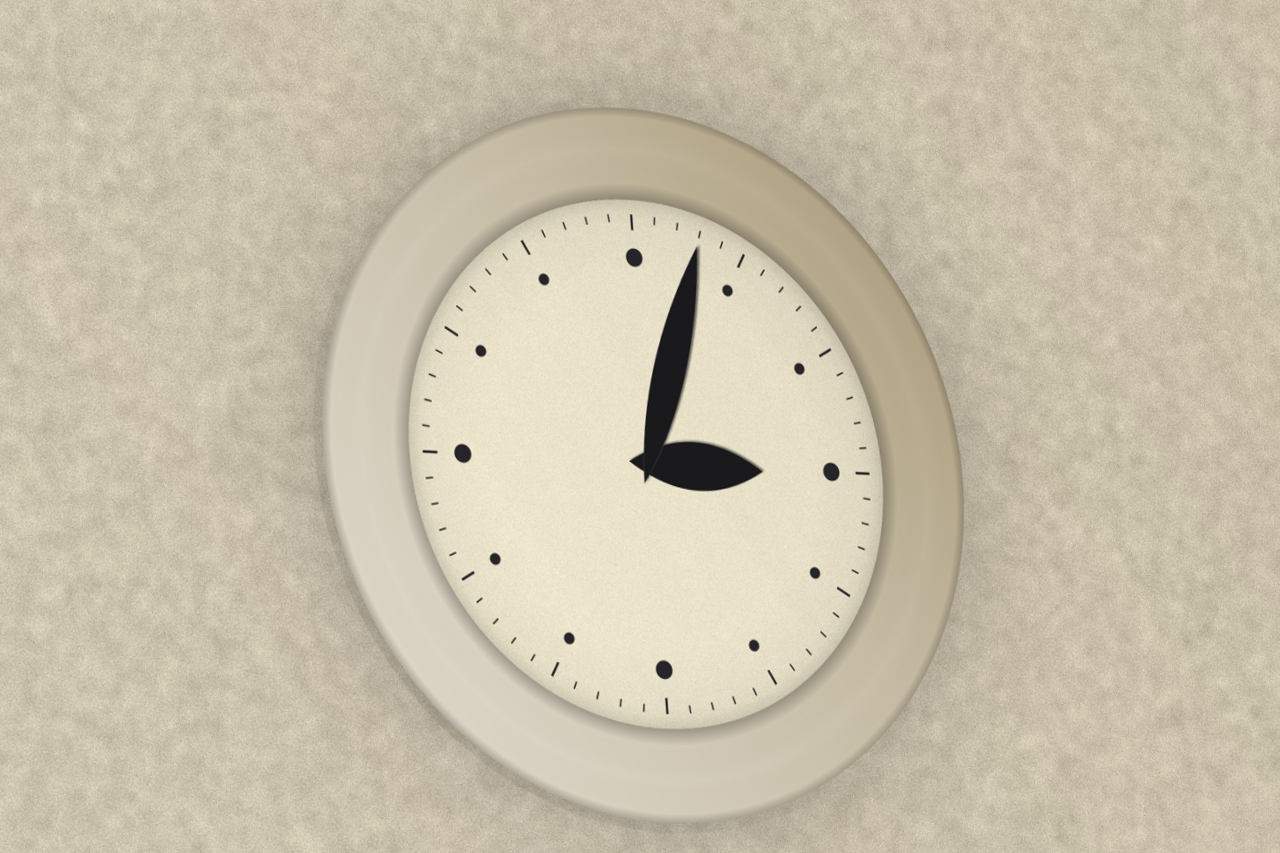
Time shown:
**3:03**
